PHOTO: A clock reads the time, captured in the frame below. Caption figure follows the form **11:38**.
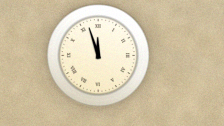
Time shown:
**11:57**
